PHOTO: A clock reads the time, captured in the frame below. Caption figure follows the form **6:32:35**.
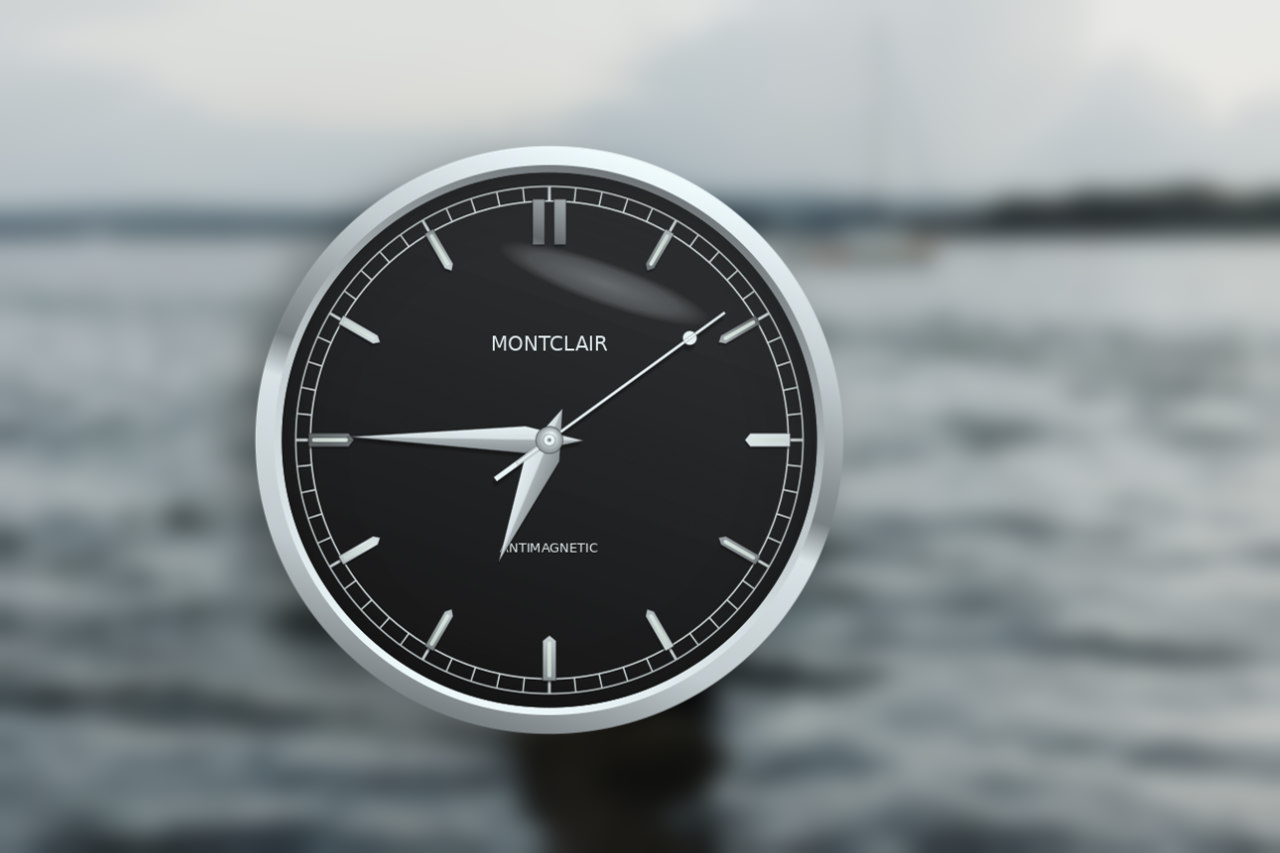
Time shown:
**6:45:09**
